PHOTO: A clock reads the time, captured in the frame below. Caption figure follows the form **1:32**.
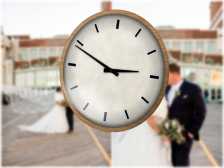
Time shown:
**2:49**
